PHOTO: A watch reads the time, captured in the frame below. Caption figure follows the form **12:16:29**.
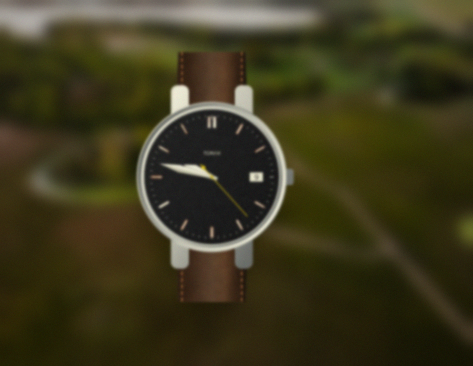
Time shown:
**9:47:23**
